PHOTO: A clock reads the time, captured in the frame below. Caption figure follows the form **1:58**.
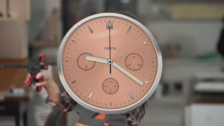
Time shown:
**9:21**
